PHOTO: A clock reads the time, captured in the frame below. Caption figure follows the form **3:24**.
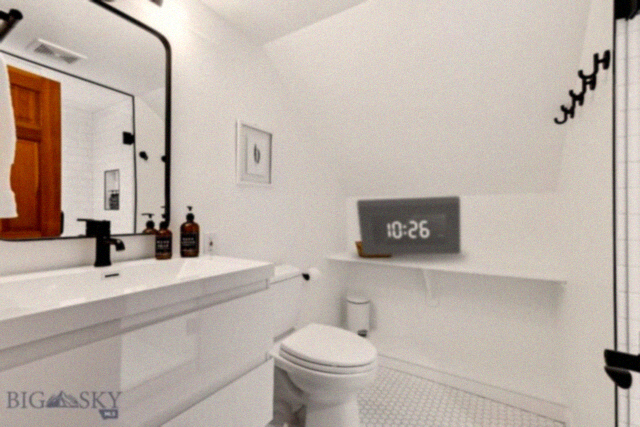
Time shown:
**10:26**
